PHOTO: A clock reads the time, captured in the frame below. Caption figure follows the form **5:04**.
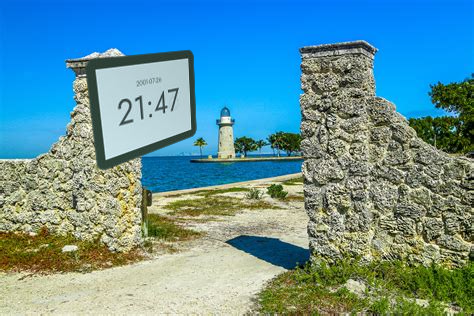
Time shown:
**21:47**
